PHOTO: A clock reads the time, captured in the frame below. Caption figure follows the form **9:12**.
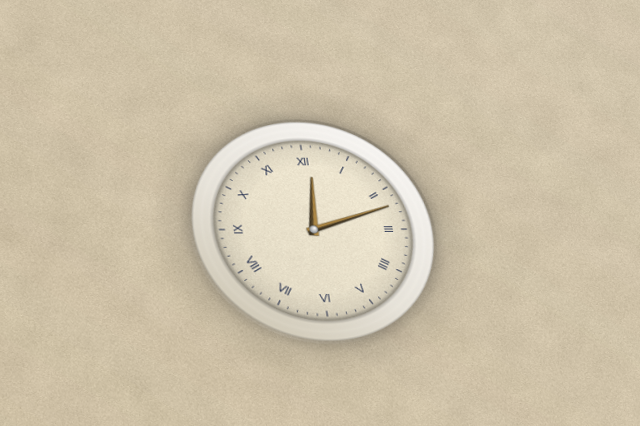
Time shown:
**12:12**
